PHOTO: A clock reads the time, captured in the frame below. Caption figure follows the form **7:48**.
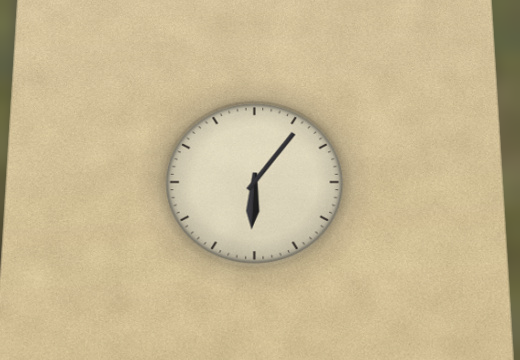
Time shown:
**6:06**
